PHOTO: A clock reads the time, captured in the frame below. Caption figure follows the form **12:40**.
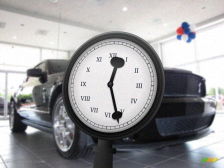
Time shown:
**12:27**
